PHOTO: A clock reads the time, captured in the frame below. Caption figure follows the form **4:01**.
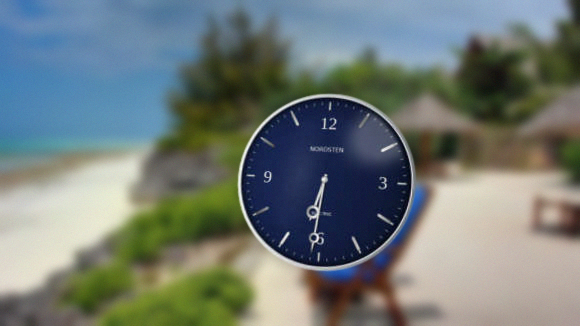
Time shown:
**6:31**
